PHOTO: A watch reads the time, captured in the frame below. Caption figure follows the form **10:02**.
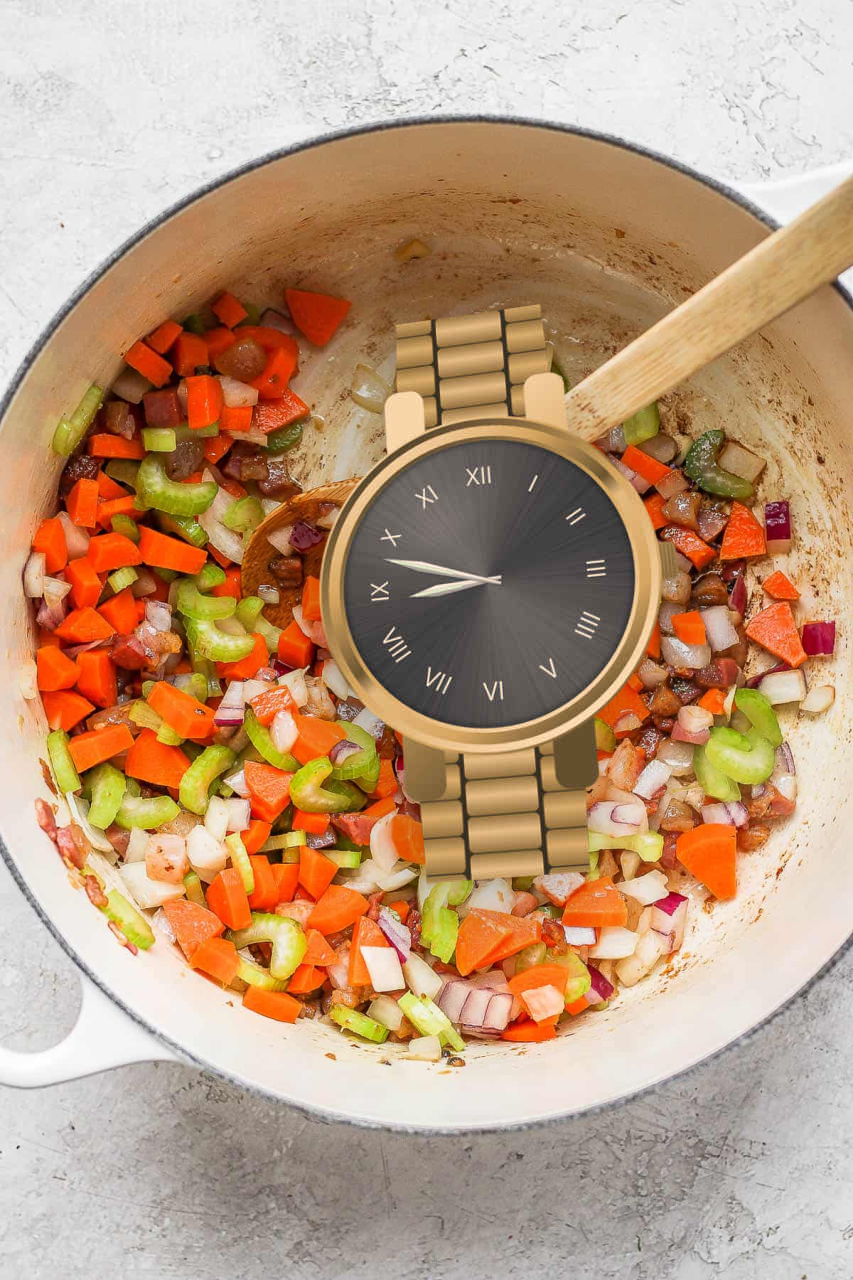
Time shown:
**8:48**
